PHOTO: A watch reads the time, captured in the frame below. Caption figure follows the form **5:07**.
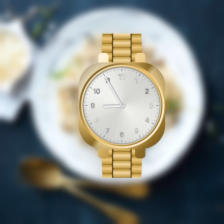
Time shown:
**8:55**
